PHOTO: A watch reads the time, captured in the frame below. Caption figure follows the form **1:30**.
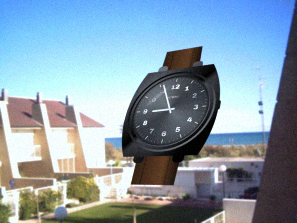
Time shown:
**8:56**
